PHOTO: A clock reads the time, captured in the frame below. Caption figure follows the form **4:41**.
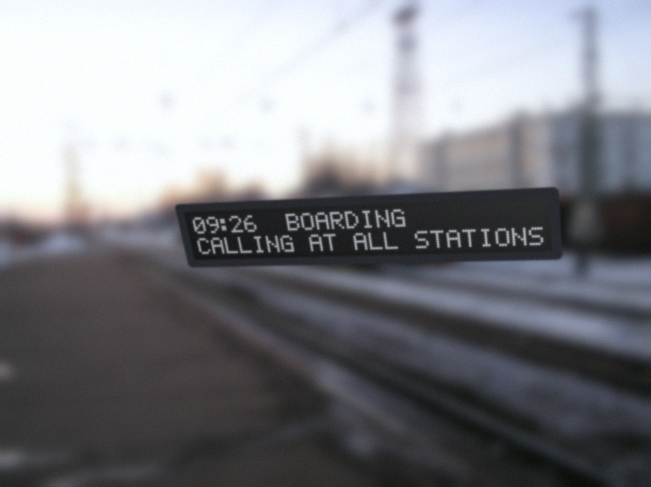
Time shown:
**9:26**
